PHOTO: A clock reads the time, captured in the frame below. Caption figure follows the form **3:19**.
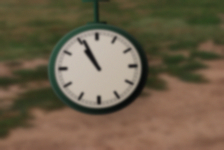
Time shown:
**10:56**
